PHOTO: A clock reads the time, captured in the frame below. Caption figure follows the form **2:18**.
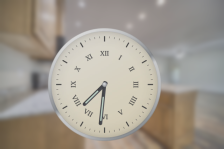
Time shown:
**7:31**
